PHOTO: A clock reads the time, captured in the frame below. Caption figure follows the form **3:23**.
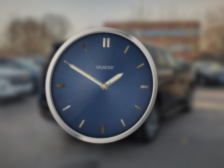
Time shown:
**1:50**
